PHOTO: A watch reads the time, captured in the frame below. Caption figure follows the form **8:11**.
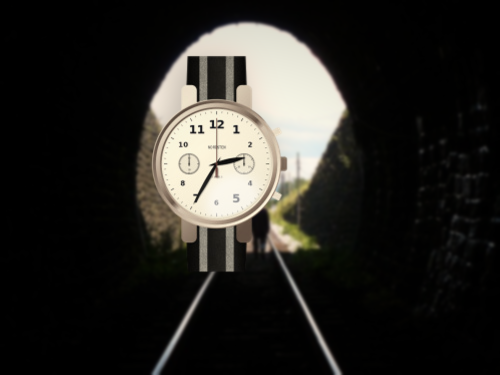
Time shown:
**2:35**
